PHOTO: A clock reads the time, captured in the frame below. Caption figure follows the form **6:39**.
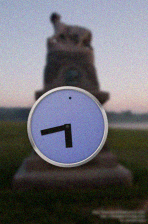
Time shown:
**5:42**
